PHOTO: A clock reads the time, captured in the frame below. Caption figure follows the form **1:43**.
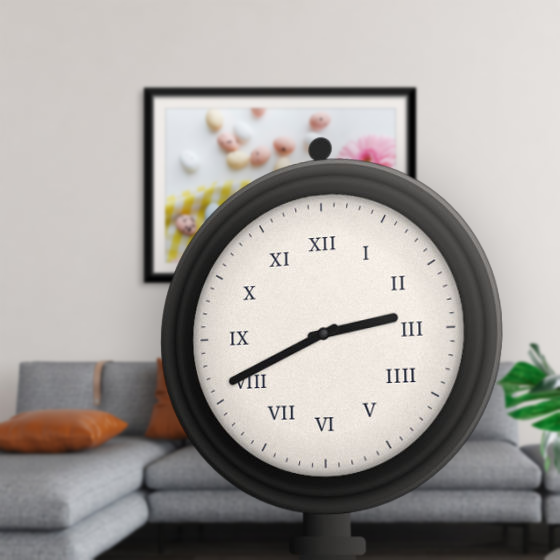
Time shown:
**2:41**
